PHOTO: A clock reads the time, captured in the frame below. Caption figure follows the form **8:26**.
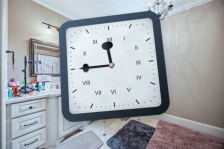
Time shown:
**11:45**
